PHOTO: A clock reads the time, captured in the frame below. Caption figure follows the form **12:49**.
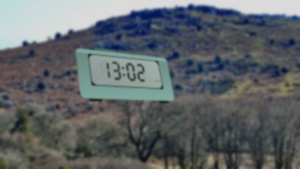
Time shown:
**13:02**
